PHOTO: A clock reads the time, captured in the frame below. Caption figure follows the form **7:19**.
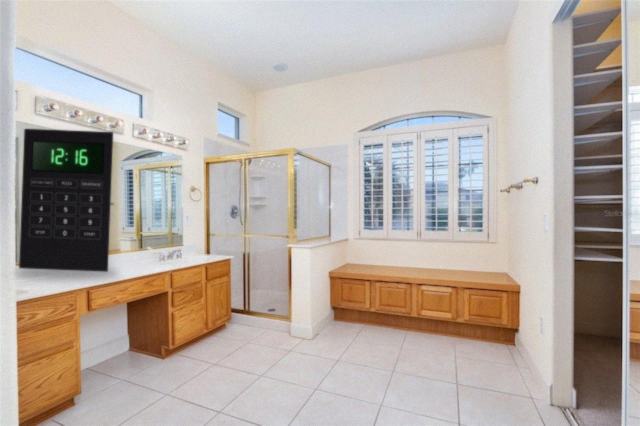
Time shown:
**12:16**
